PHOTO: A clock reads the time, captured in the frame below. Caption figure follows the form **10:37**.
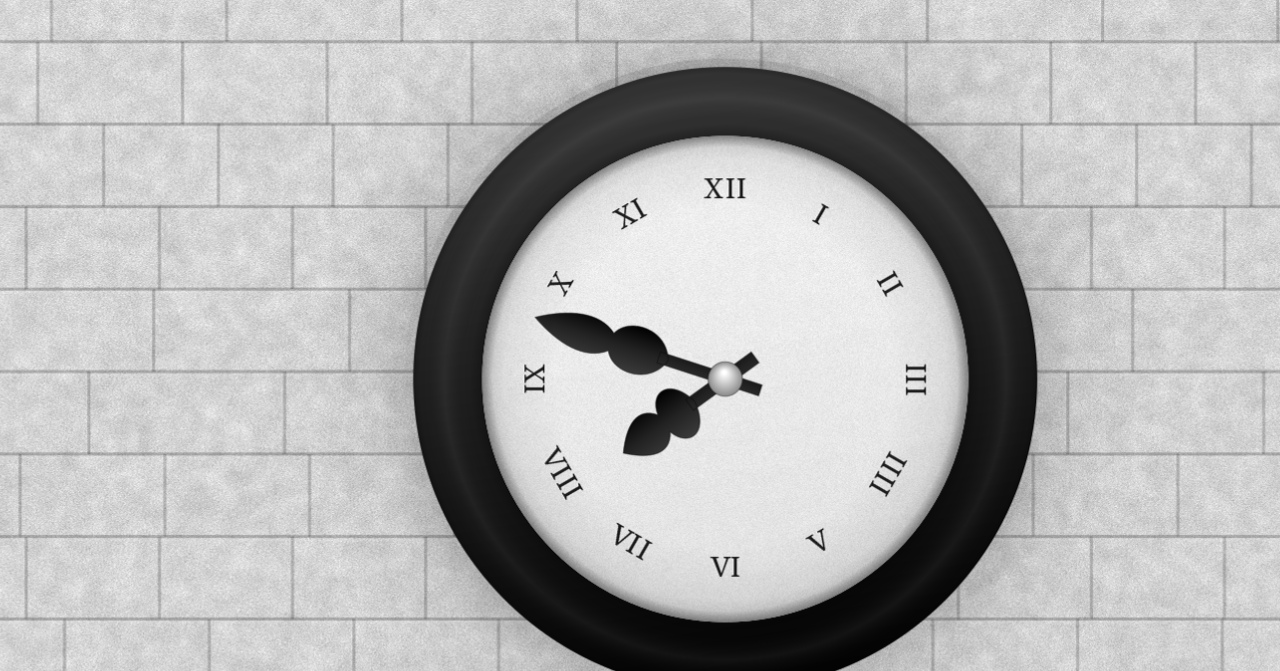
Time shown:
**7:48**
